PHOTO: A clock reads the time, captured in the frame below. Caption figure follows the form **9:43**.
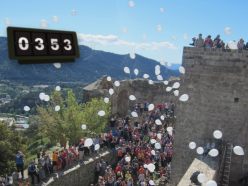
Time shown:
**3:53**
